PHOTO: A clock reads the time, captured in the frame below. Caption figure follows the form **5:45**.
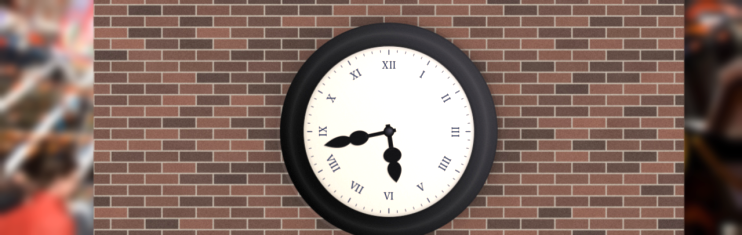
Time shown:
**5:43**
